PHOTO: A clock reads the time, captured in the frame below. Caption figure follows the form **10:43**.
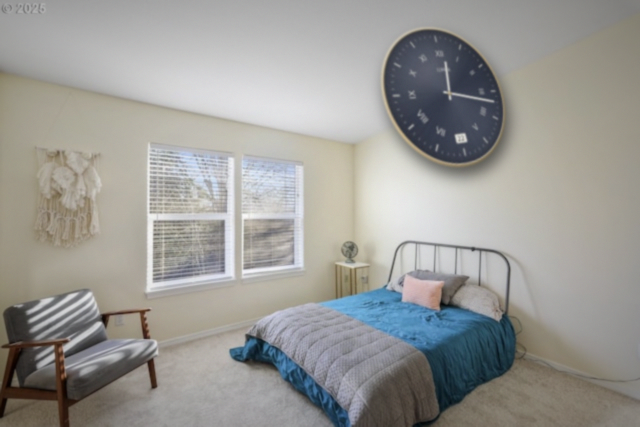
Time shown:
**12:17**
